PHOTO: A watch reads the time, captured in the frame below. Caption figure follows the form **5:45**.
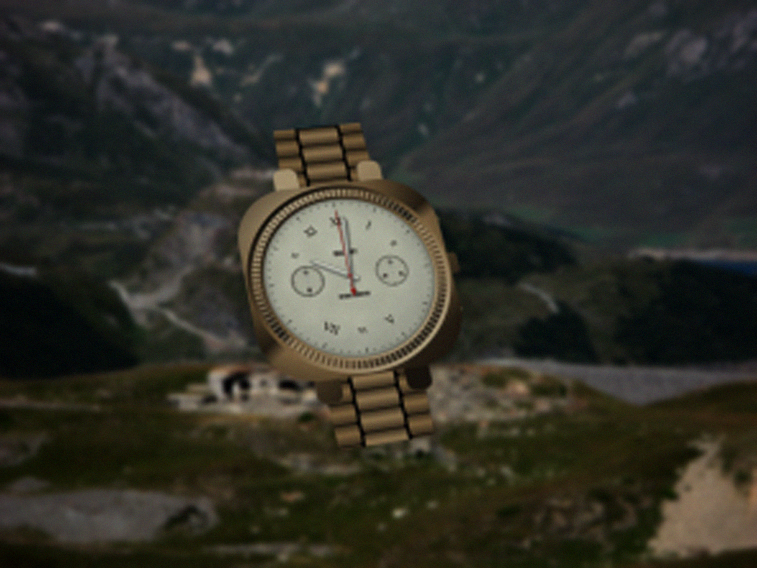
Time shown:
**10:01**
